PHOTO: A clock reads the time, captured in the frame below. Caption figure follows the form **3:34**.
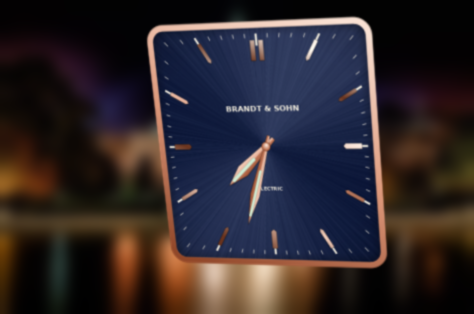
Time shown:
**7:33**
